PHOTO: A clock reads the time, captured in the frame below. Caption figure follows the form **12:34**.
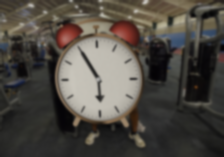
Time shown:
**5:55**
